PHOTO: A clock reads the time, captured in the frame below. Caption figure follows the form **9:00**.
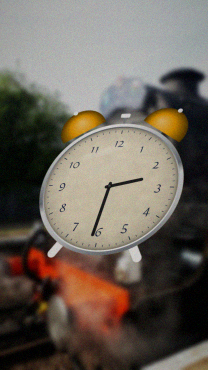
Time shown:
**2:31**
